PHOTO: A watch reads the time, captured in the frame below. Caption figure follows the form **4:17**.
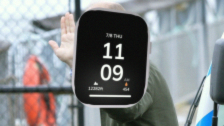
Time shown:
**11:09**
